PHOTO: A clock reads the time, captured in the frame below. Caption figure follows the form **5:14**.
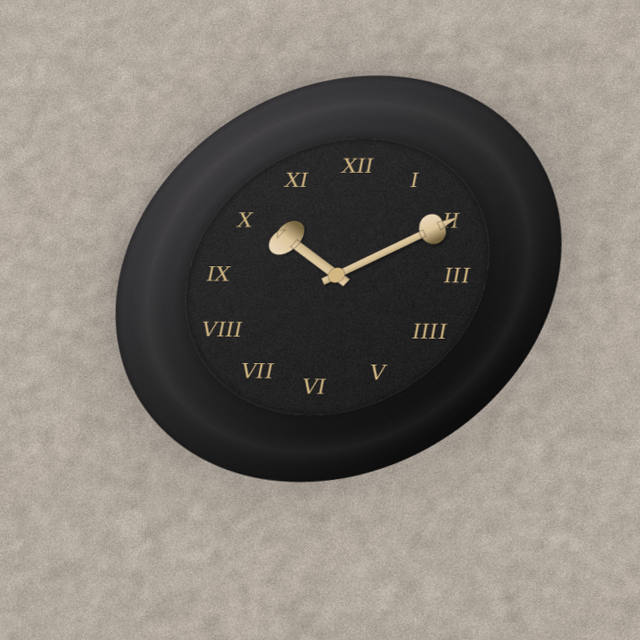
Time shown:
**10:10**
